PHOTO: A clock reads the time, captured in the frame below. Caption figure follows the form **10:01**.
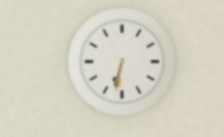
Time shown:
**6:32**
